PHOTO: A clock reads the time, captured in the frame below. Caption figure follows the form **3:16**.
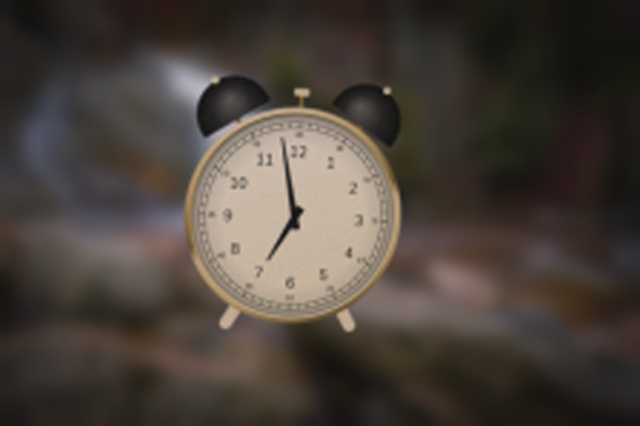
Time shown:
**6:58**
